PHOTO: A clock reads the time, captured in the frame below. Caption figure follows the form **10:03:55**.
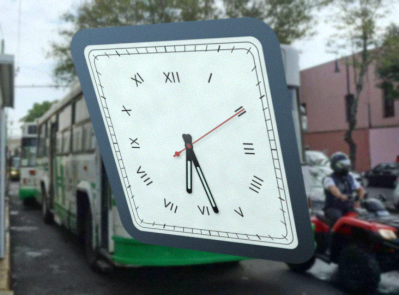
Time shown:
**6:28:10**
